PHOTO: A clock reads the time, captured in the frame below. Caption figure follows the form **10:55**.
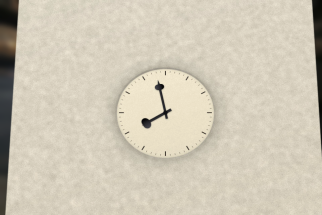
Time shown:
**7:58**
